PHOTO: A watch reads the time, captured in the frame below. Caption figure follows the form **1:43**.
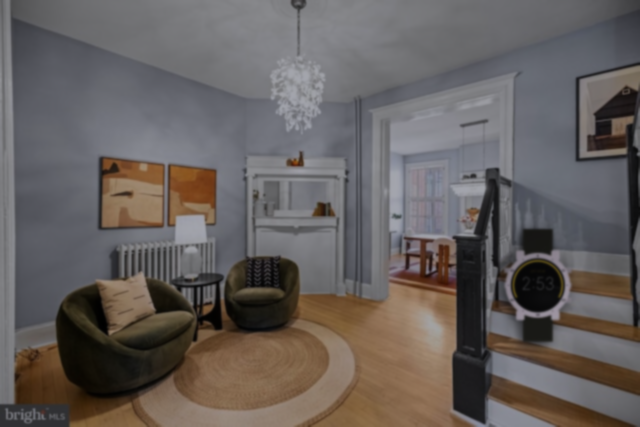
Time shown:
**2:53**
